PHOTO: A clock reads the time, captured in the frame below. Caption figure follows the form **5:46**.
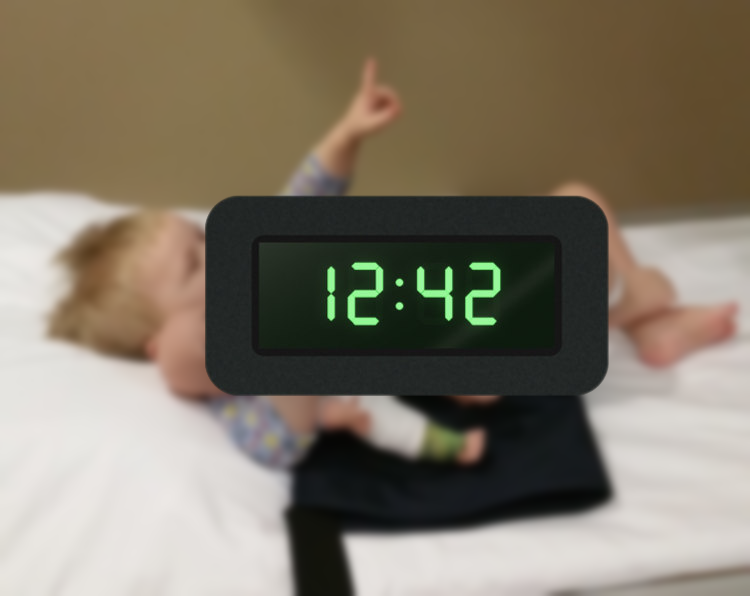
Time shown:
**12:42**
